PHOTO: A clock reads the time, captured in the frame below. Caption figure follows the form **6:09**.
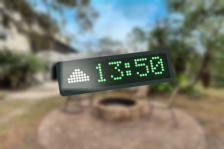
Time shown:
**13:50**
